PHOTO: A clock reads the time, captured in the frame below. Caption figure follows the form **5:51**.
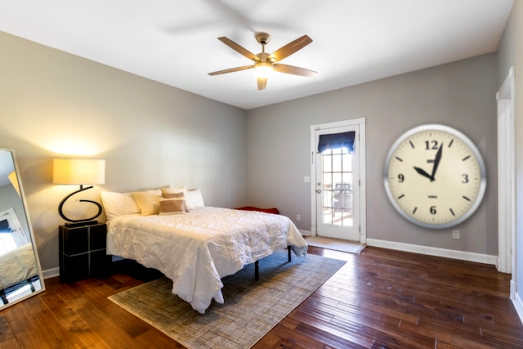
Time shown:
**10:03**
